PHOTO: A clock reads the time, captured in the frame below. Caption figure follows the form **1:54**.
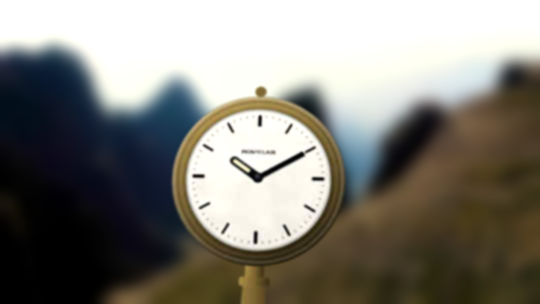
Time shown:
**10:10**
